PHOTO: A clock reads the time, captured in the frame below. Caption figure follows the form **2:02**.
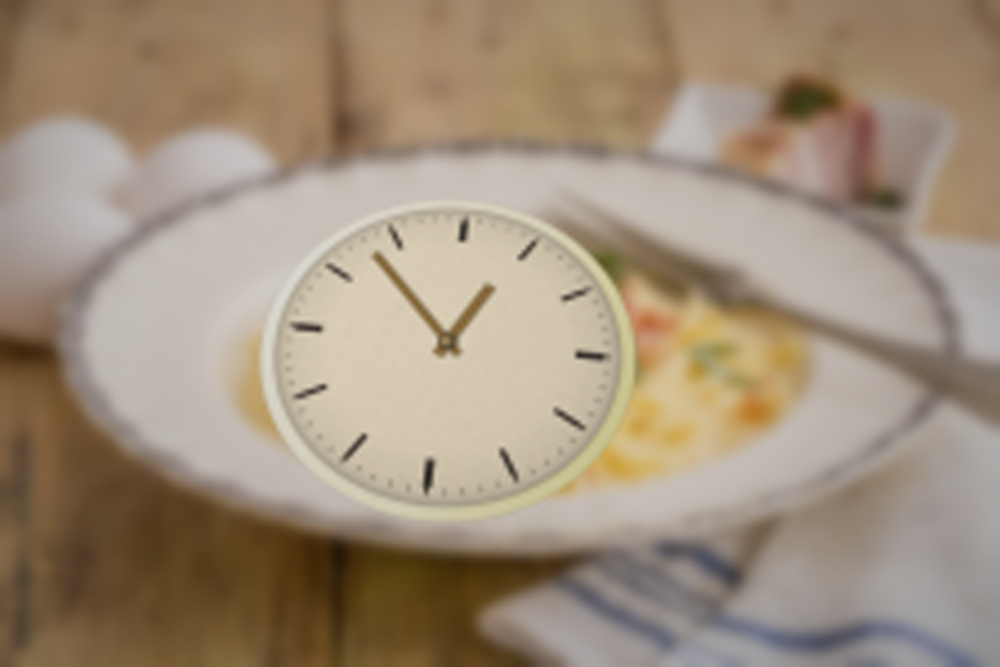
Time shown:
**12:53**
